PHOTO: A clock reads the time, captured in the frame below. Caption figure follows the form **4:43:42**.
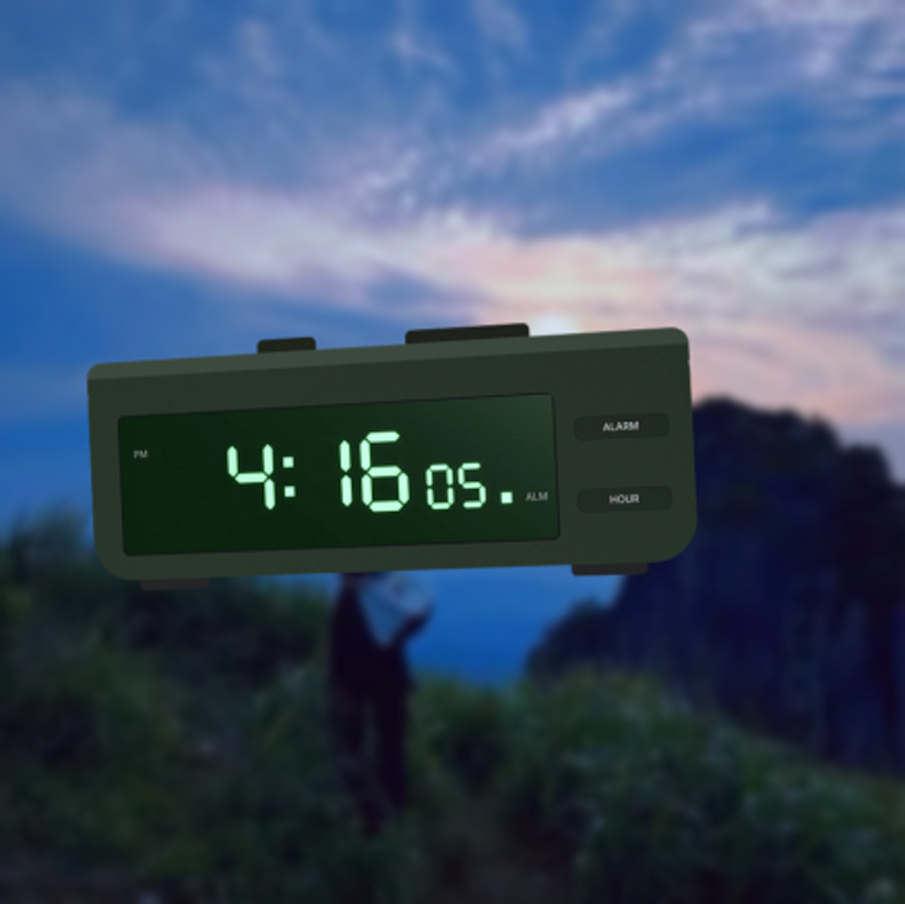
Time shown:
**4:16:05**
